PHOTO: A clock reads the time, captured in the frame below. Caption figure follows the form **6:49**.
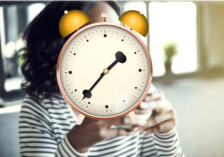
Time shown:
**1:37**
